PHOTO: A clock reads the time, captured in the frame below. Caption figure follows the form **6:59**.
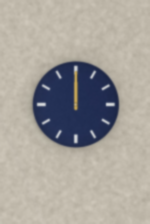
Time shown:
**12:00**
